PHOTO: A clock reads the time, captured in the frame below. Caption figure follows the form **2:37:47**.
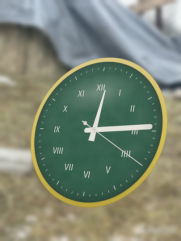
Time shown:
**12:14:20**
